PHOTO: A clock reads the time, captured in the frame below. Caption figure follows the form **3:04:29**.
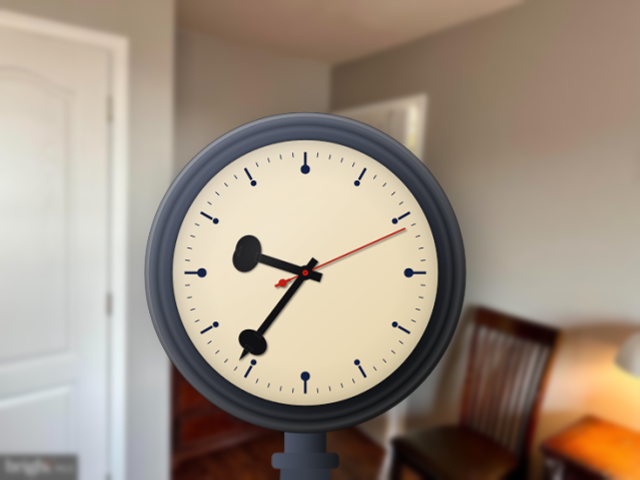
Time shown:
**9:36:11**
